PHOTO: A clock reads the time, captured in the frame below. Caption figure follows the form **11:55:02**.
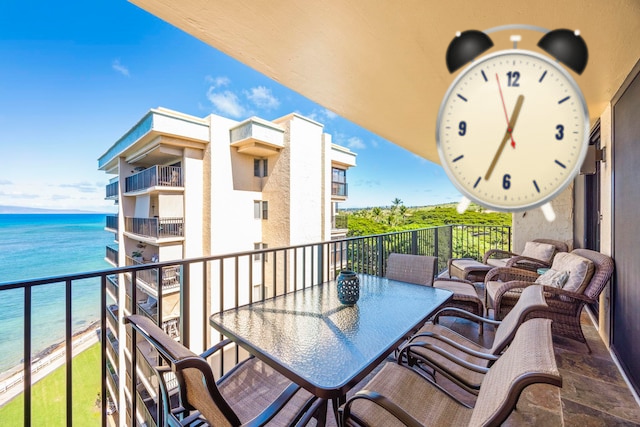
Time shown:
**12:33:57**
